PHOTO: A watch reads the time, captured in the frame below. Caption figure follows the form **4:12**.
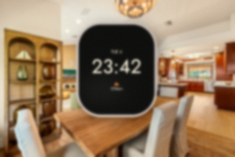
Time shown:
**23:42**
